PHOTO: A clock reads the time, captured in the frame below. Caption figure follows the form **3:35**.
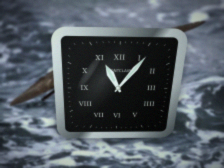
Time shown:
**11:06**
